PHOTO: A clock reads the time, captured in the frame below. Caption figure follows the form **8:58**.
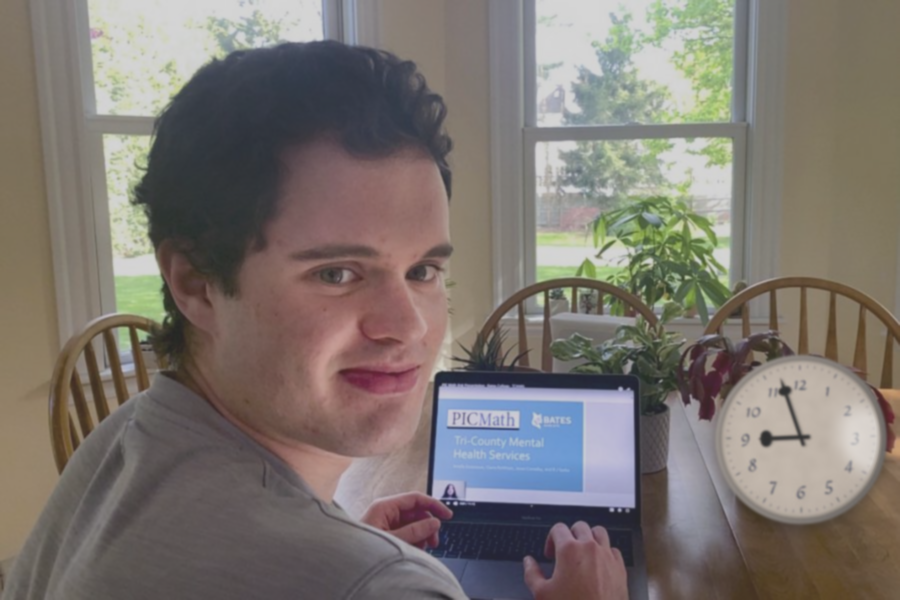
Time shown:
**8:57**
